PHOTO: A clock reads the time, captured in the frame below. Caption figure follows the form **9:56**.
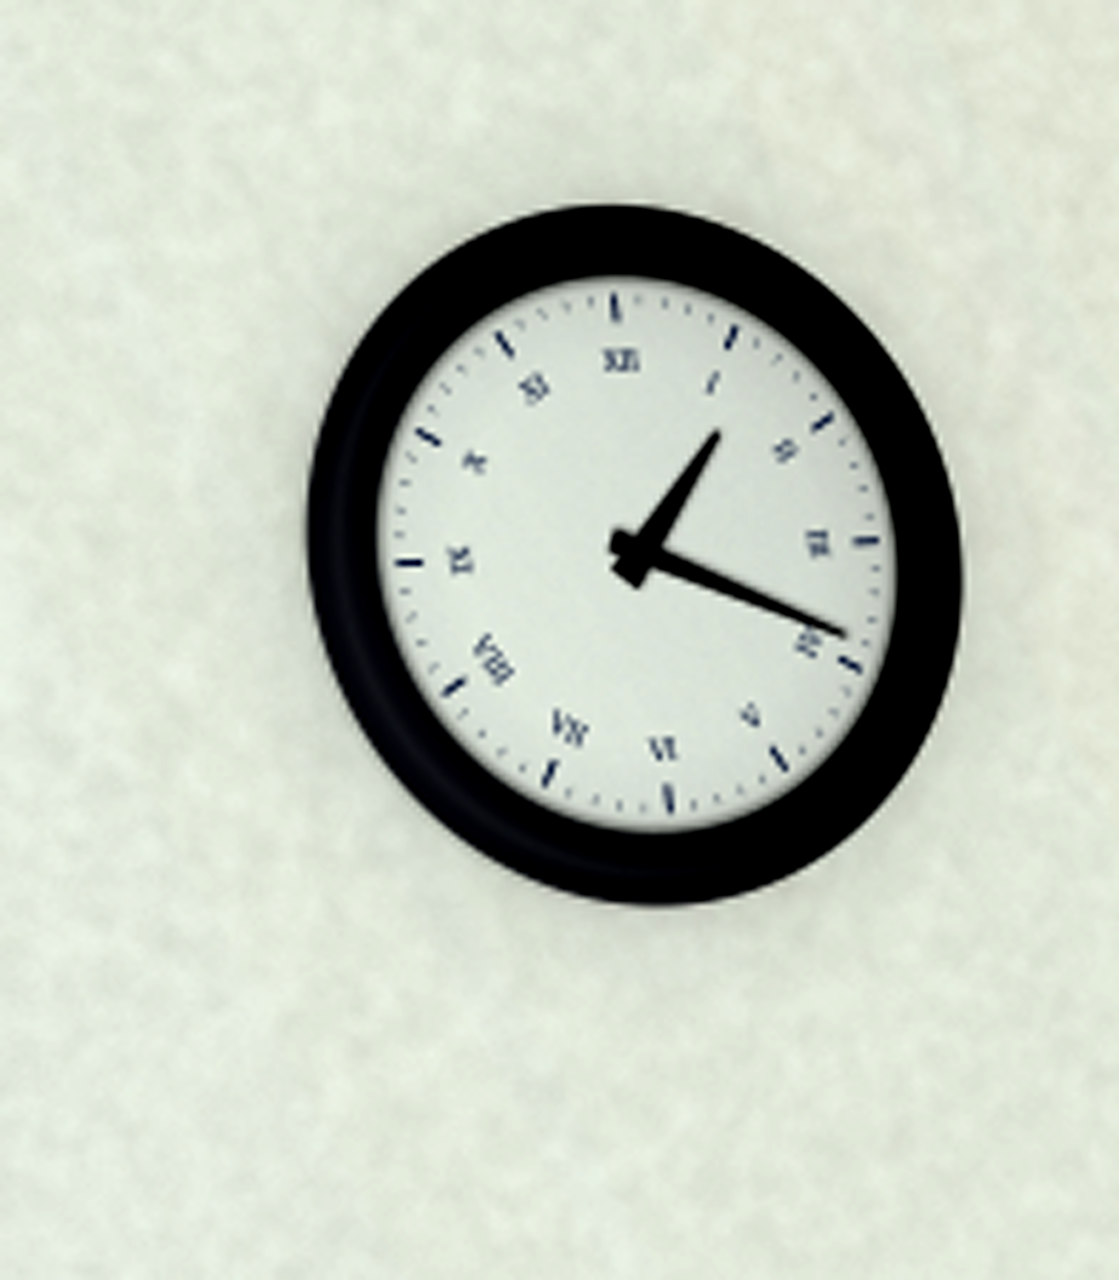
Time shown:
**1:19**
